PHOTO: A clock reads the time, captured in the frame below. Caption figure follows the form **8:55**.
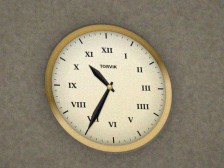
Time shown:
**10:35**
